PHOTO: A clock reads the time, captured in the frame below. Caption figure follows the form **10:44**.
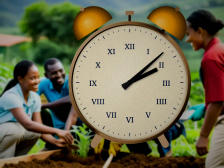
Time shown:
**2:08**
